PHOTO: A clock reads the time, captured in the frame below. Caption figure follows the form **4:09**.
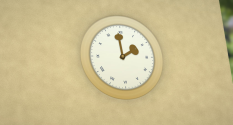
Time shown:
**1:59**
